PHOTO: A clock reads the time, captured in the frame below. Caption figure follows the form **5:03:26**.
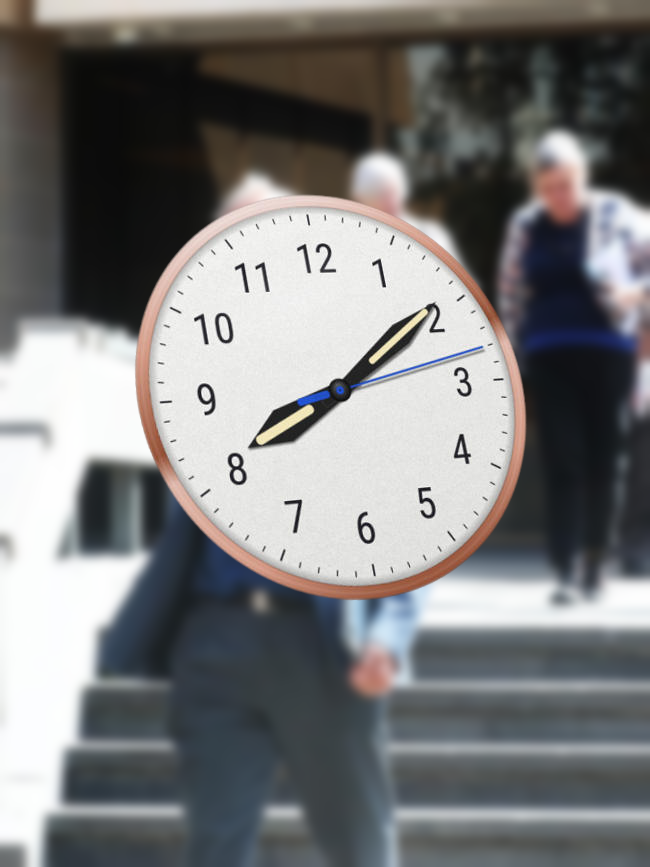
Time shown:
**8:09:13**
